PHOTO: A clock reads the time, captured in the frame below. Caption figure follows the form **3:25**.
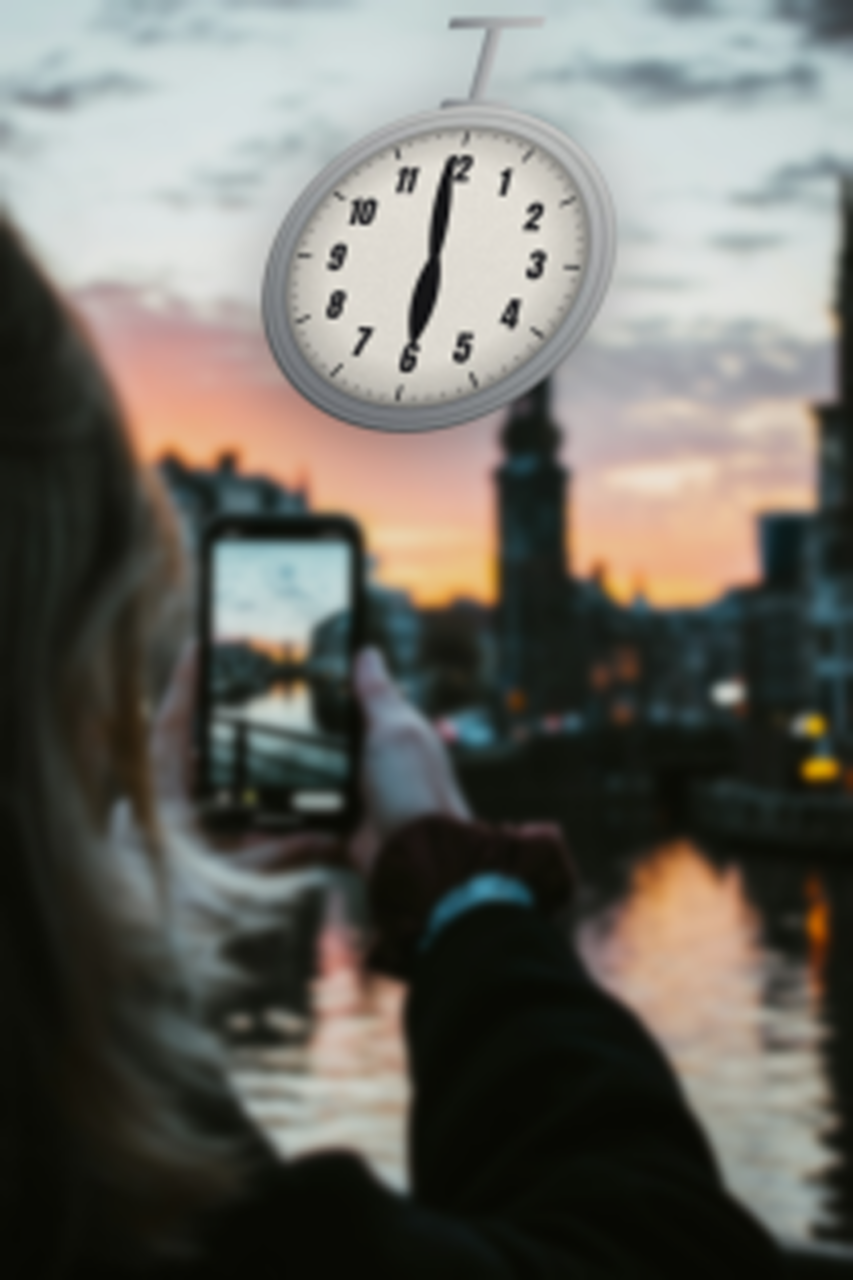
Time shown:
**5:59**
